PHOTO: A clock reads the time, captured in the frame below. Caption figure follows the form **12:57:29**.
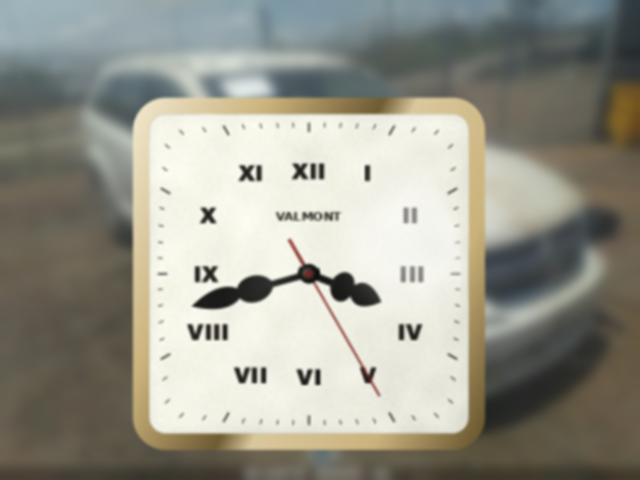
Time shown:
**3:42:25**
